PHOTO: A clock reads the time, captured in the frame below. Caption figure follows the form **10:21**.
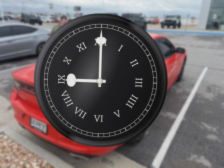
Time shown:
**9:00**
